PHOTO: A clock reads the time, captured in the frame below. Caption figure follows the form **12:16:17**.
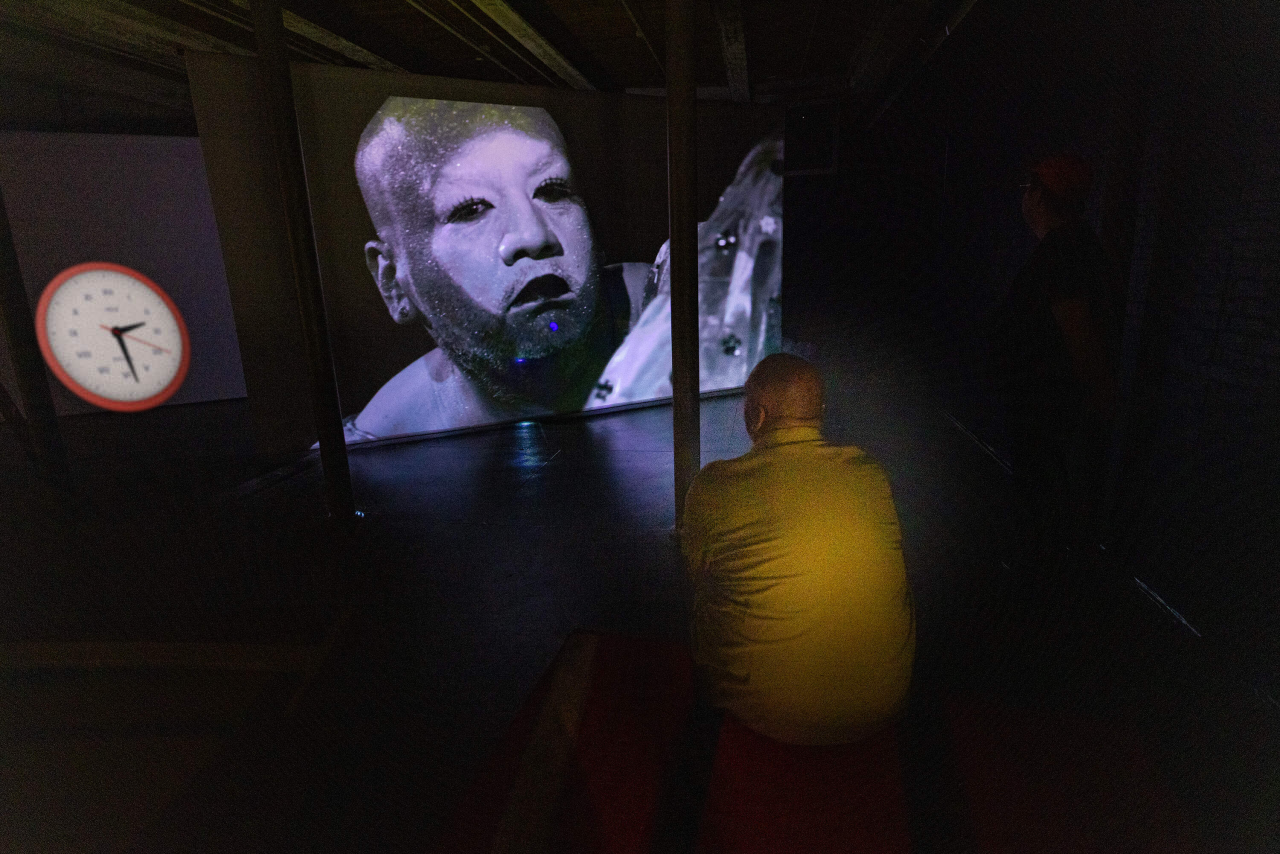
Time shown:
**2:28:19**
